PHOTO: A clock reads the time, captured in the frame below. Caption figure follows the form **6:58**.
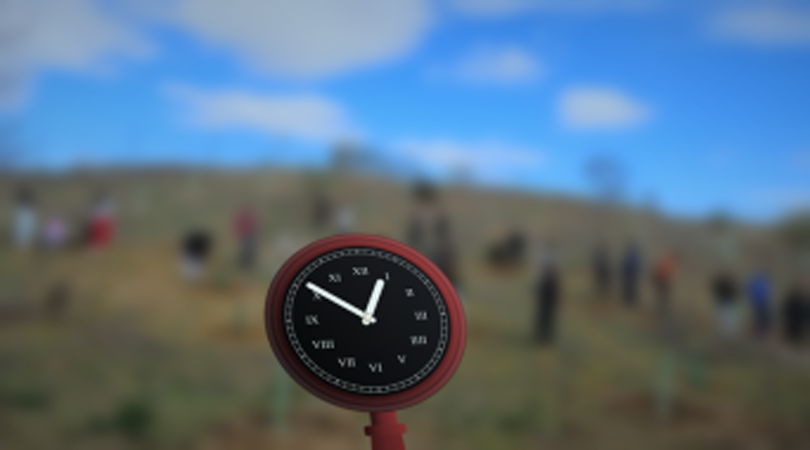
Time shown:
**12:51**
